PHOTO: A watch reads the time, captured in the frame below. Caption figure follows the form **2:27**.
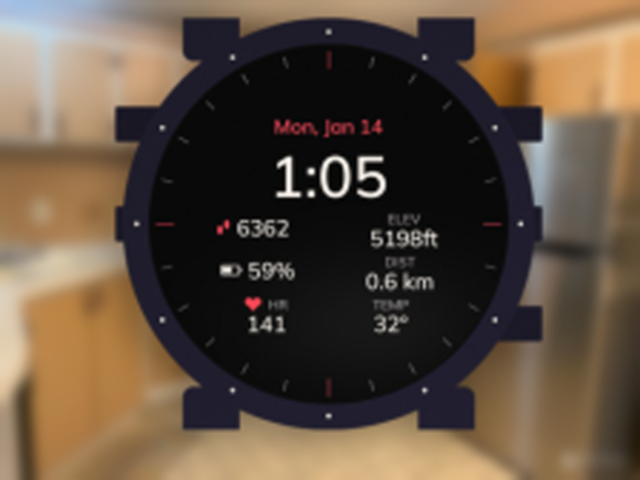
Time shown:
**1:05**
